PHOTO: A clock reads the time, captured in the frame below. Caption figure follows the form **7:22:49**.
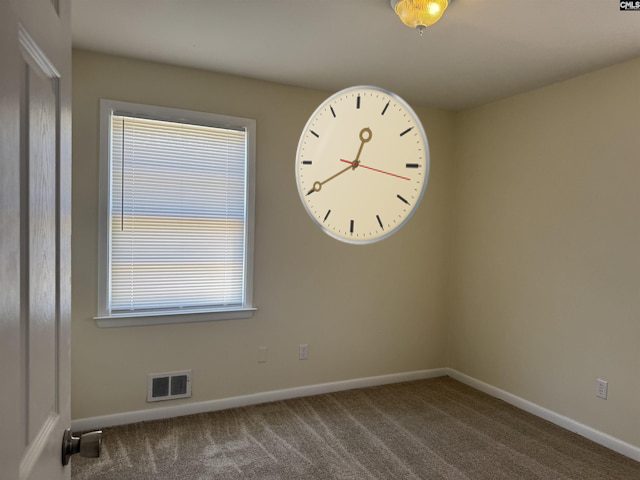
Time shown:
**12:40:17**
